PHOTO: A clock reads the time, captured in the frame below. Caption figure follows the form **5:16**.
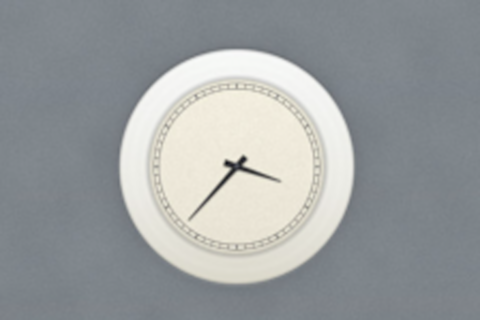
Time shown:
**3:37**
